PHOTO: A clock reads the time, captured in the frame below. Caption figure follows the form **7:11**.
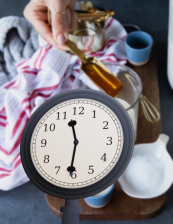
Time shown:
**11:31**
